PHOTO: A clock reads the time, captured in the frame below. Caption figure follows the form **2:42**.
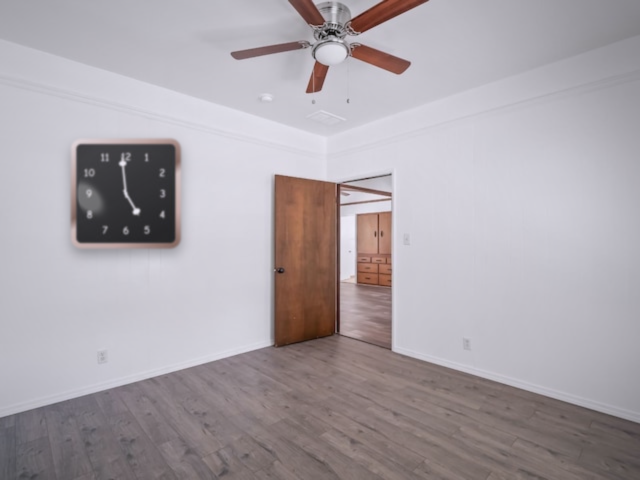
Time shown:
**4:59**
